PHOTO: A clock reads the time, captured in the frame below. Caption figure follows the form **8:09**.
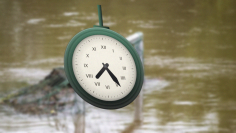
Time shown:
**7:24**
